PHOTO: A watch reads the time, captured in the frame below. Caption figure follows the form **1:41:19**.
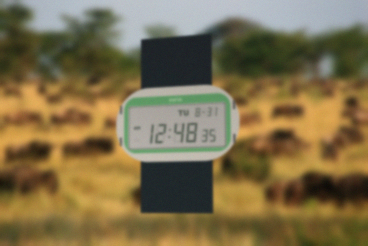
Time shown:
**12:48:35**
